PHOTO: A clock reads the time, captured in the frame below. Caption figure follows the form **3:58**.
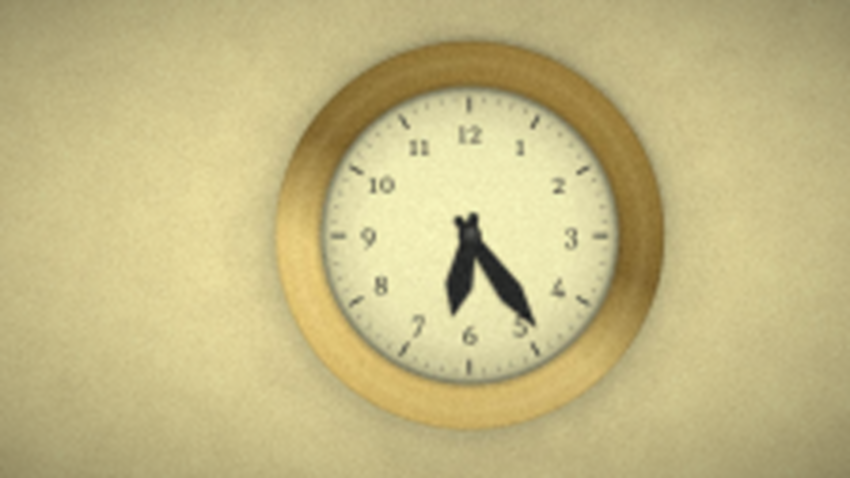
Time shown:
**6:24**
